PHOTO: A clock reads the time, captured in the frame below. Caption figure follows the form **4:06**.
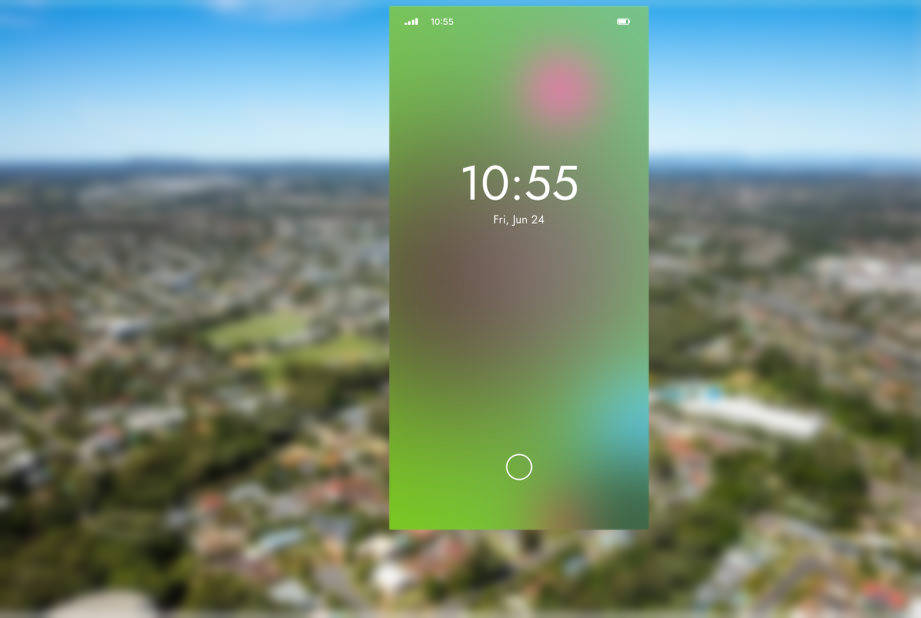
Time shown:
**10:55**
